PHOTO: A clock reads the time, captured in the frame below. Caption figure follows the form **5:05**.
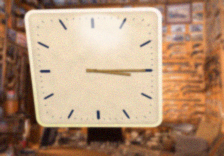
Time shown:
**3:15**
